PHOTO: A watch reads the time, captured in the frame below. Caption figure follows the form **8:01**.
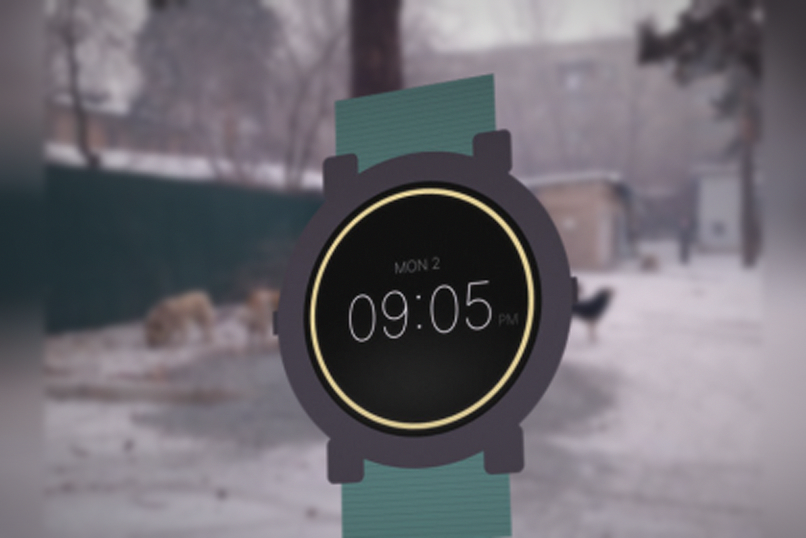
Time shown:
**9:05**
